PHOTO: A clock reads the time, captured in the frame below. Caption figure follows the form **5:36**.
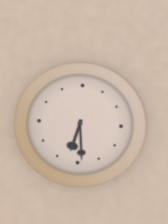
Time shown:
**6:29**
